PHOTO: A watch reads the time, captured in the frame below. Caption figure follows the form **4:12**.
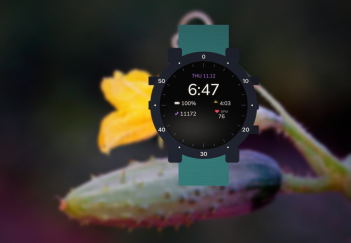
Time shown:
**6:47**
